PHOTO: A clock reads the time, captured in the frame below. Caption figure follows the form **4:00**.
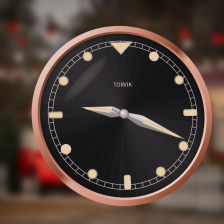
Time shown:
**9:19**
